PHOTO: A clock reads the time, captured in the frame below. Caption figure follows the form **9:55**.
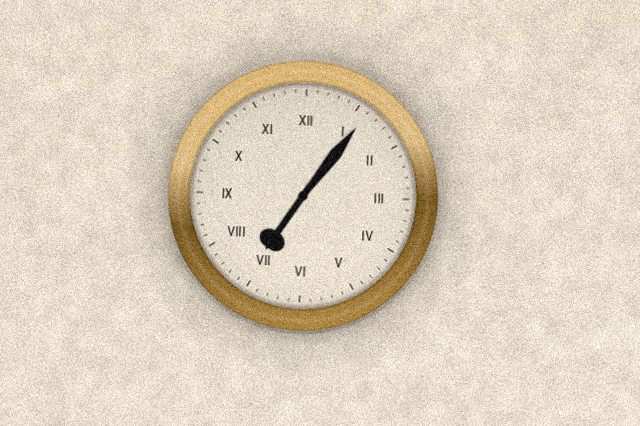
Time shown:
**7:06**
